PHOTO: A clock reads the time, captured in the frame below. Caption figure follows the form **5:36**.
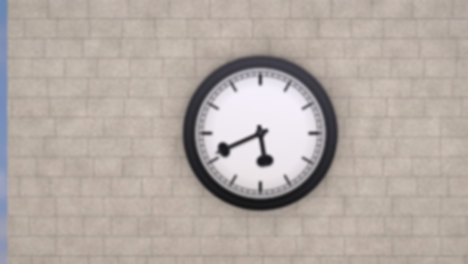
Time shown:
**5:41**
